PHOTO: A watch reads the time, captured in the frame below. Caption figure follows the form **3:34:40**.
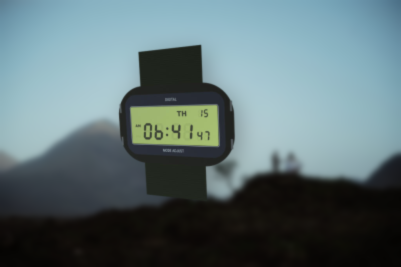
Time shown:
**6:41:47**
